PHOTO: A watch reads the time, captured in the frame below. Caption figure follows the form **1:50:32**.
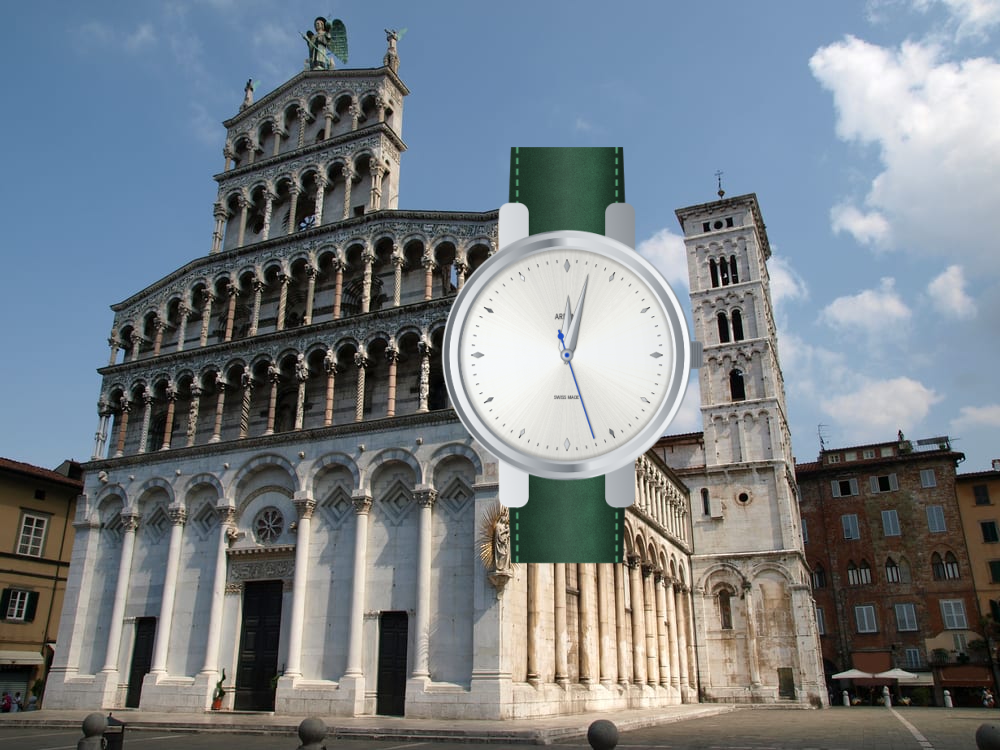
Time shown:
**12:02:27**
